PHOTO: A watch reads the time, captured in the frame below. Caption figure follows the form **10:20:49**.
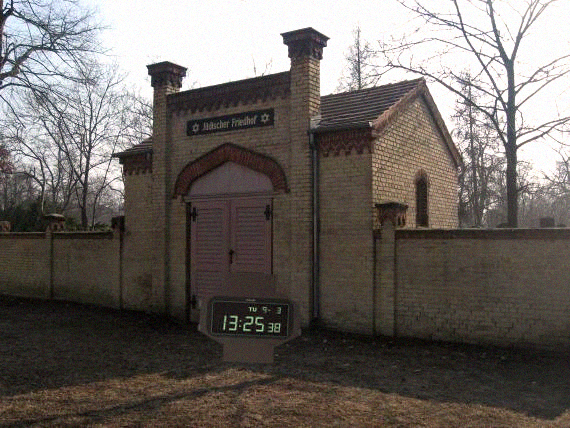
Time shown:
**13:25:38**
